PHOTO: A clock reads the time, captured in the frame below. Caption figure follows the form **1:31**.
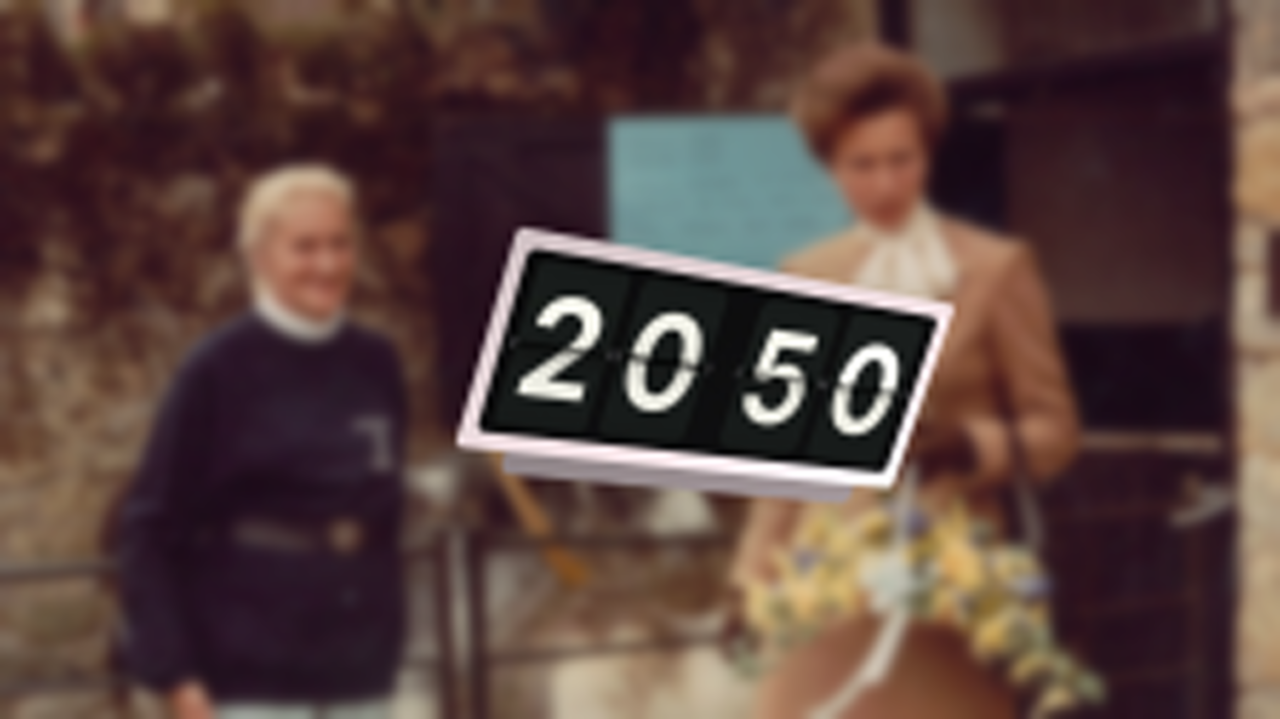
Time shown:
**20:50**
